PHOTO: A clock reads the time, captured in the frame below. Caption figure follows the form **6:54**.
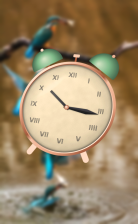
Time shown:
**10:16**
